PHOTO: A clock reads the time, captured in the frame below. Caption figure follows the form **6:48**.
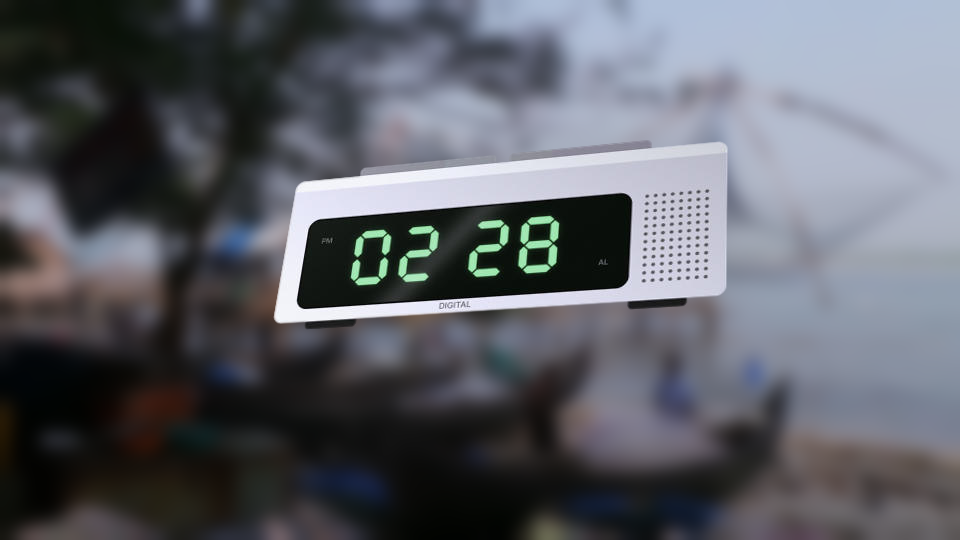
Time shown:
**2:28**
